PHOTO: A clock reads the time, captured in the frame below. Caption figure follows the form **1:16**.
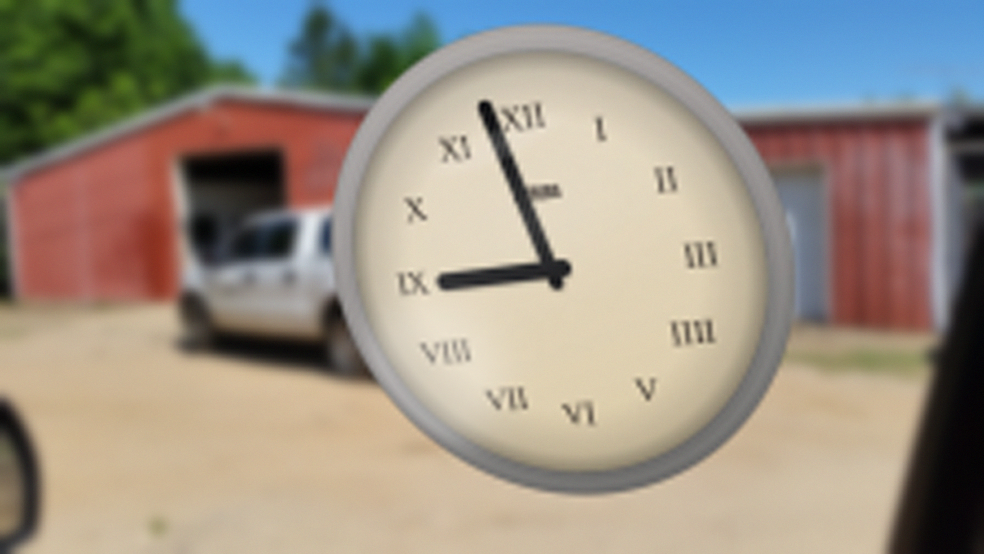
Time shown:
**8:58**
